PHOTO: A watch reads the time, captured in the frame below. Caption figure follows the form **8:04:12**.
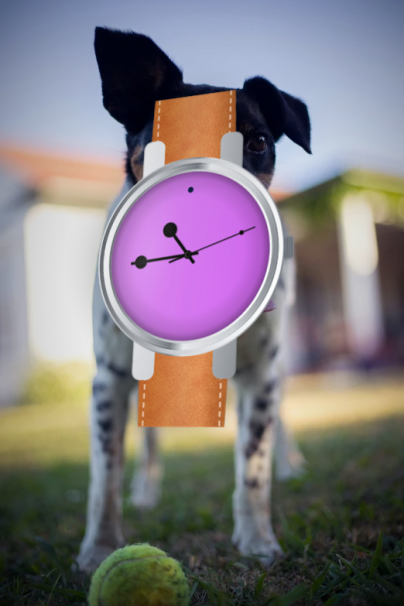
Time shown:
**10:44:12**
